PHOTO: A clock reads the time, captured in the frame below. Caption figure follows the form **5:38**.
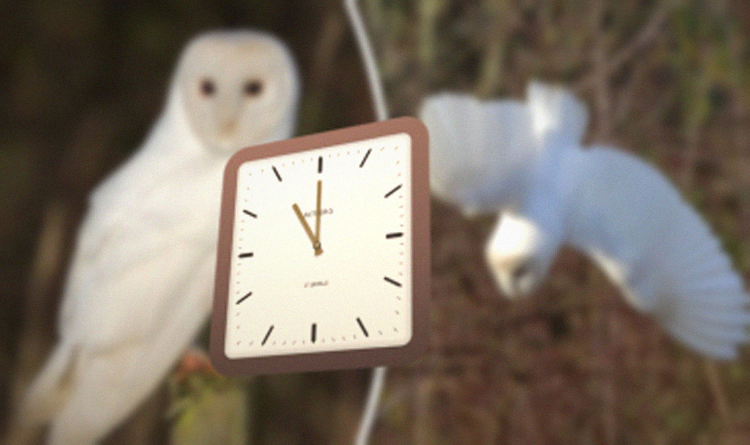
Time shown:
**11:00**
